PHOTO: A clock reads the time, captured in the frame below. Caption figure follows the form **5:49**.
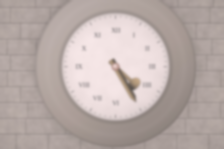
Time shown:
**4:25**
